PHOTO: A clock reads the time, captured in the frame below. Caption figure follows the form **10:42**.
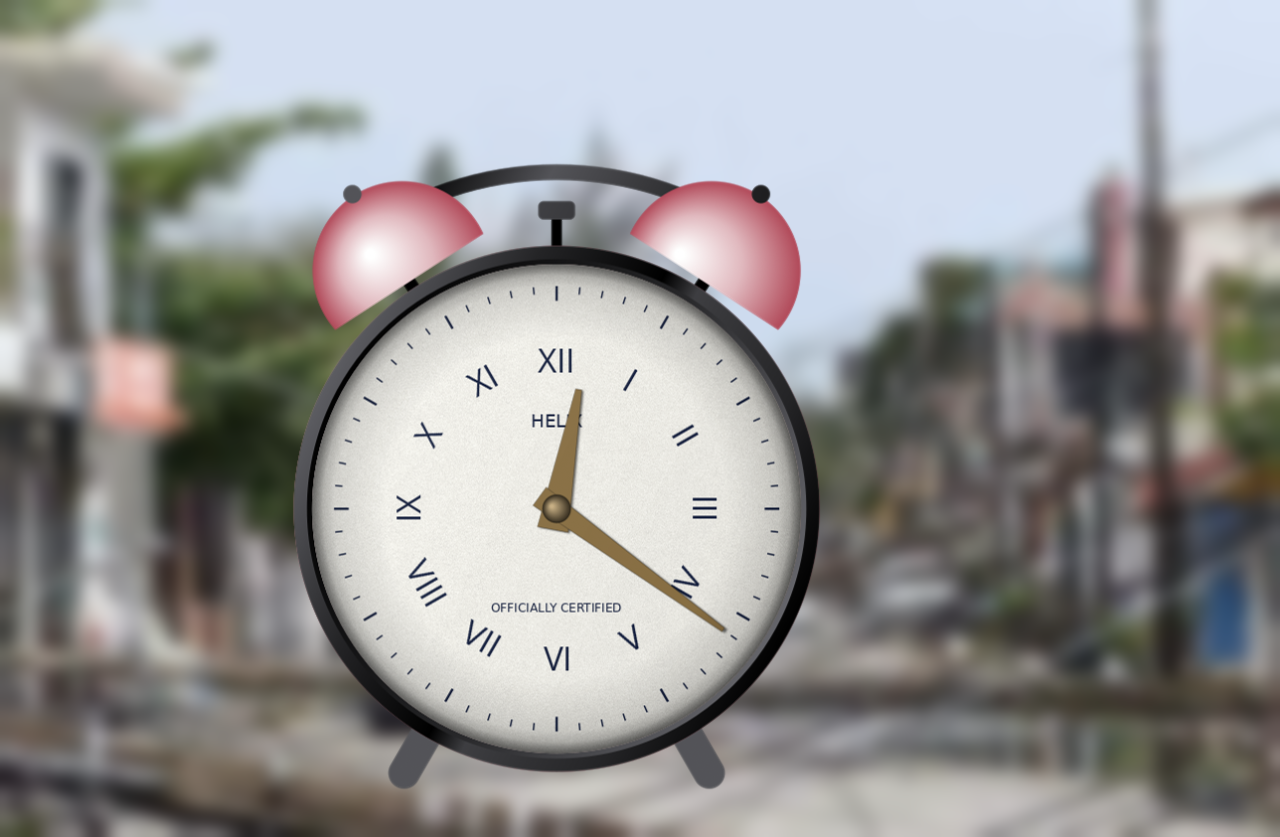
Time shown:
**12:21**
